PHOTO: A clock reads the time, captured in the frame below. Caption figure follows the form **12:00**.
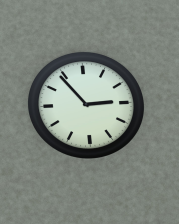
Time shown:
**2:54**
